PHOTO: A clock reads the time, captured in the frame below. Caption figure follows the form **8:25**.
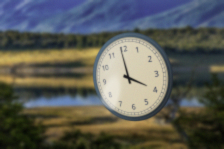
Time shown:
**3:59**
